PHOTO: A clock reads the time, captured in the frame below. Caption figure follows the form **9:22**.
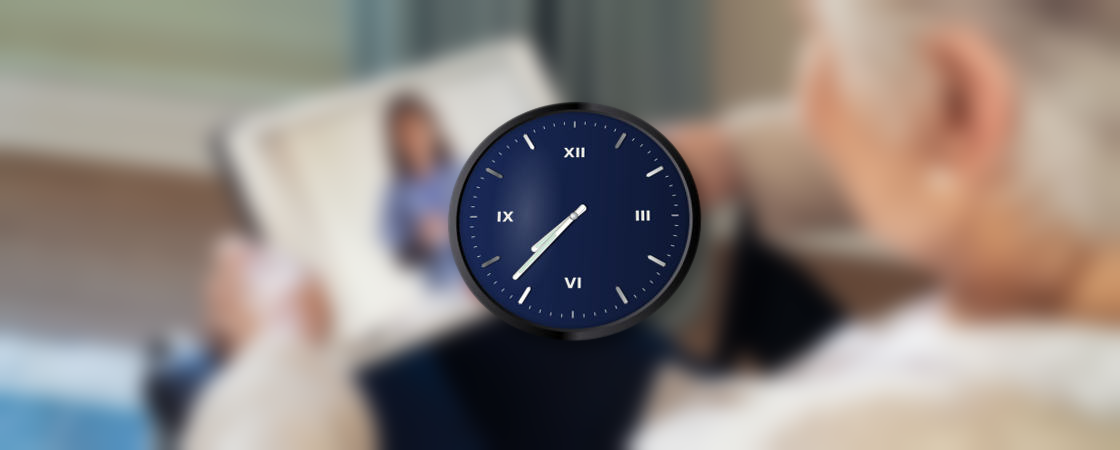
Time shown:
**7:37**
